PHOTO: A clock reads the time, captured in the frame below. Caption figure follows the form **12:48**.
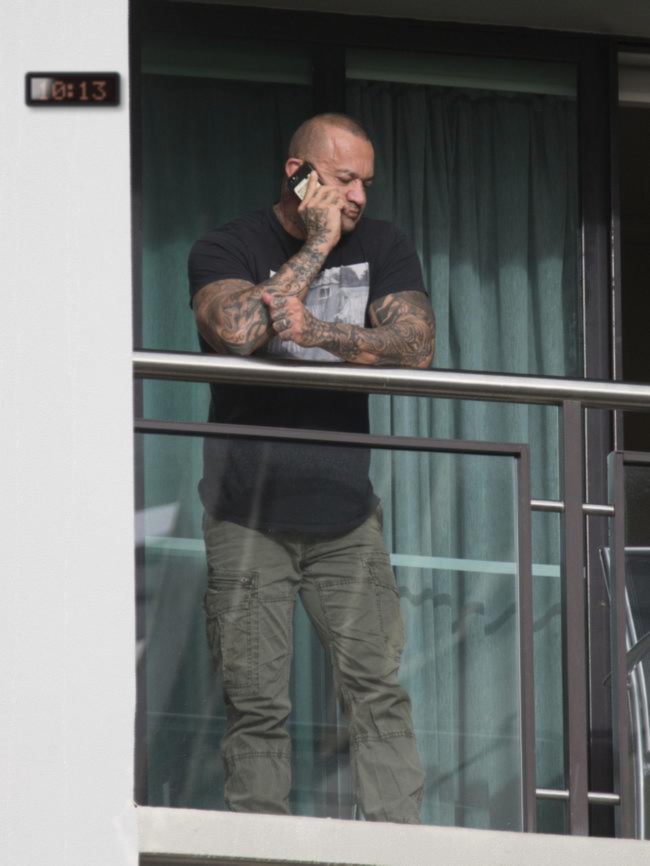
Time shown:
**10:13**
